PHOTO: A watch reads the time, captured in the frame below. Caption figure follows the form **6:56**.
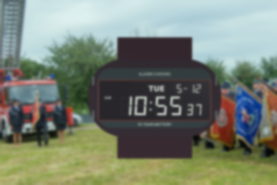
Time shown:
**10:55**
